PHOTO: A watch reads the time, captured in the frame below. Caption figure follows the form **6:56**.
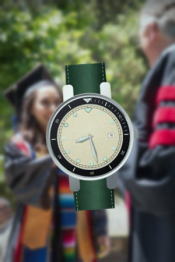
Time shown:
**8:28**
